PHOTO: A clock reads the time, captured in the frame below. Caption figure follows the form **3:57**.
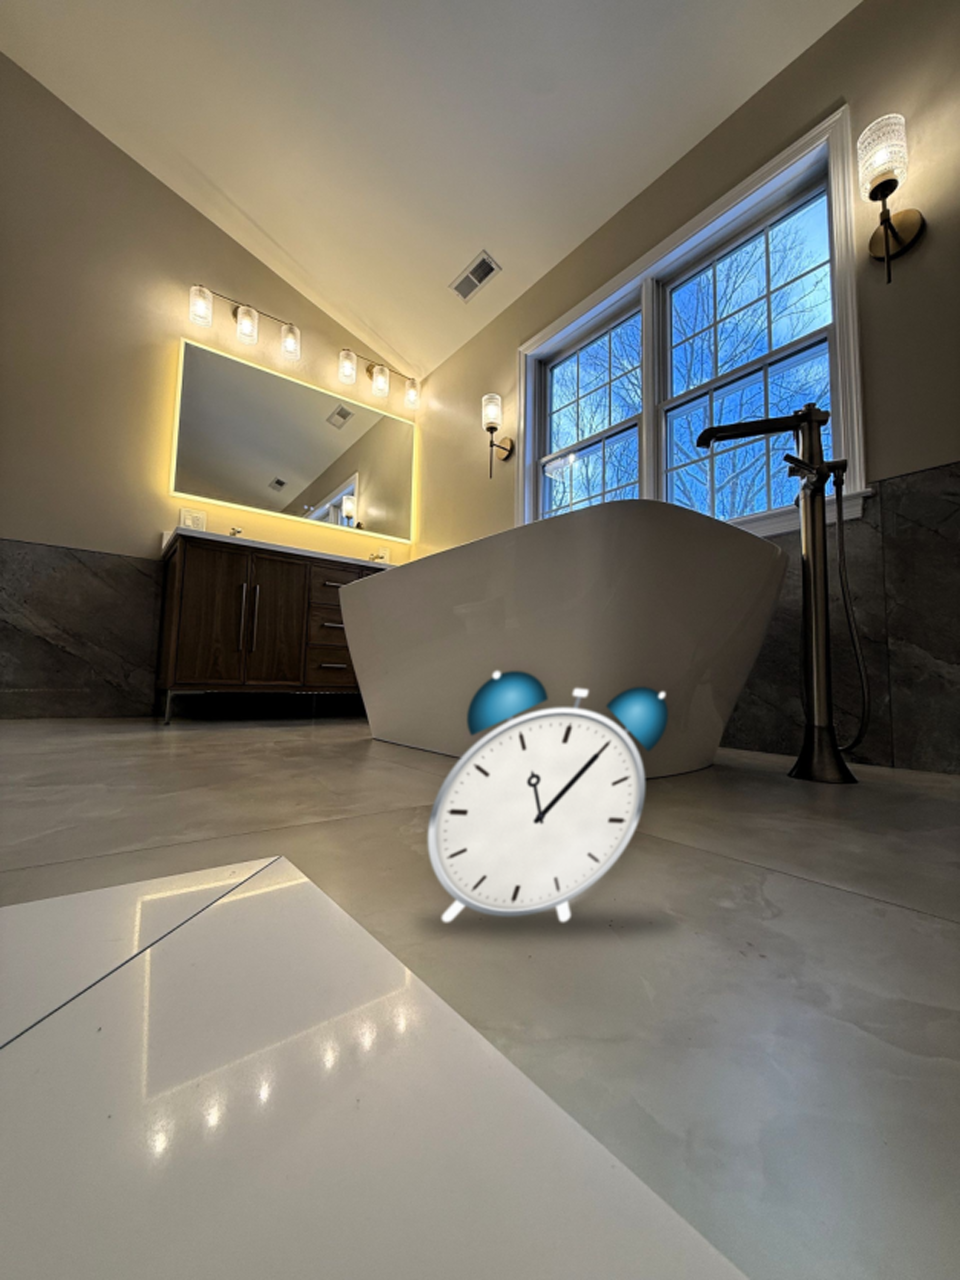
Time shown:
**11:05**
